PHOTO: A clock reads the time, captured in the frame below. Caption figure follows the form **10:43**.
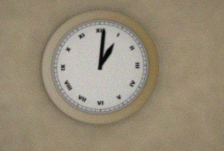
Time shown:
**1:01**
